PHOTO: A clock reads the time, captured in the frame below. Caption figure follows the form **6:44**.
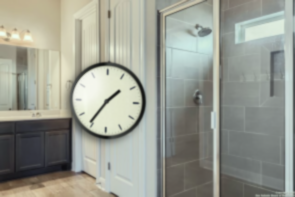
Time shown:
**1:36**
